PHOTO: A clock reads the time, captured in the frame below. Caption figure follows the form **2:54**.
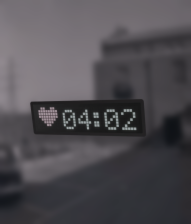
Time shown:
**4:02**
